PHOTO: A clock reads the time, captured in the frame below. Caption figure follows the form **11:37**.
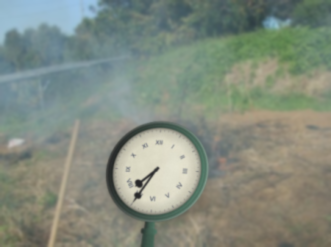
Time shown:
**7:35**
